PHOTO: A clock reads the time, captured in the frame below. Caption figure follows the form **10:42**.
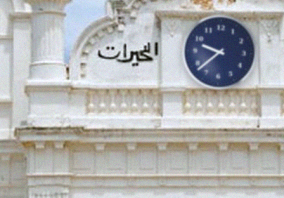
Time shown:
**9:38**
